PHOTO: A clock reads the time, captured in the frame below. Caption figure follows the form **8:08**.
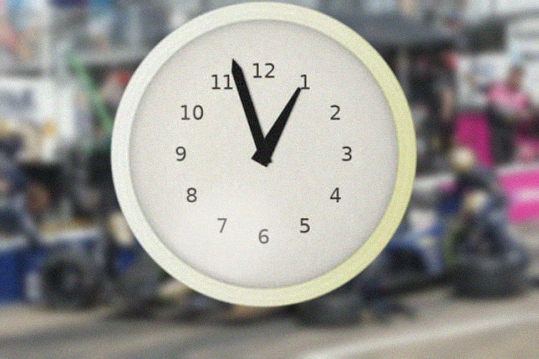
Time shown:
**12:57**
